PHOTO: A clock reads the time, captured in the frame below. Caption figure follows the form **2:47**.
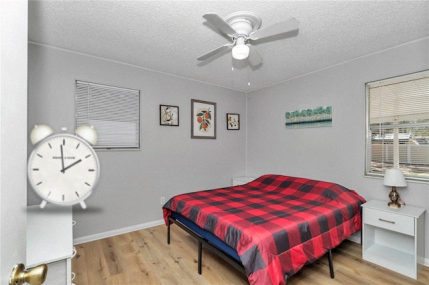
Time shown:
**1:59**
